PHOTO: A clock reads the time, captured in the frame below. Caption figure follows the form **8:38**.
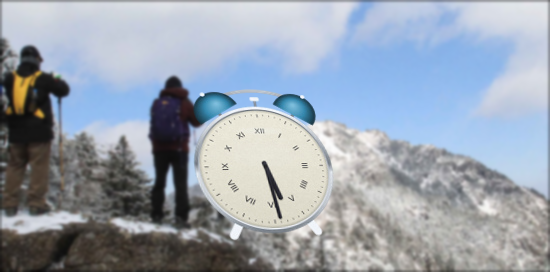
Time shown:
**5:29**
